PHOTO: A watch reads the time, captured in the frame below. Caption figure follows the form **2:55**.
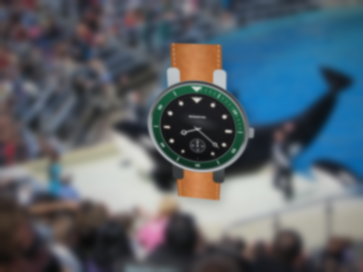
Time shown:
**8:22**
